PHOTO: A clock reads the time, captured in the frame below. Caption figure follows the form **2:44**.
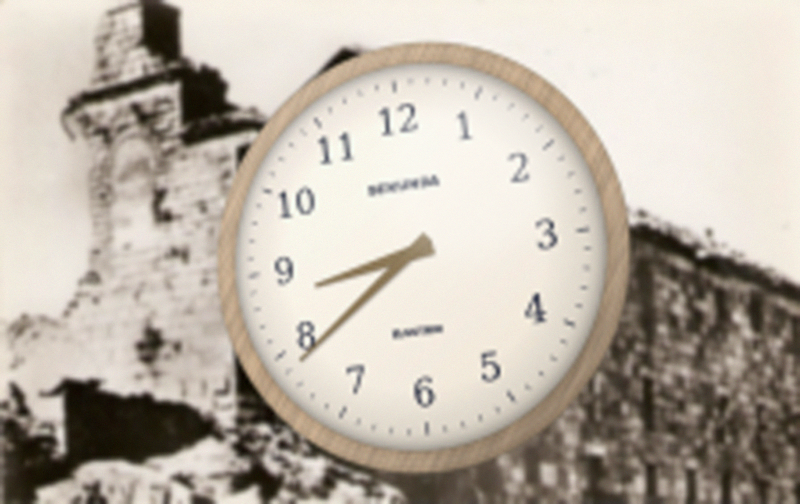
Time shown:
**8:39**
